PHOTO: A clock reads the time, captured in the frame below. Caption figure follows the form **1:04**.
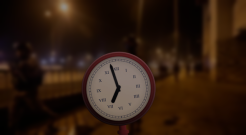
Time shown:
**6:58**
